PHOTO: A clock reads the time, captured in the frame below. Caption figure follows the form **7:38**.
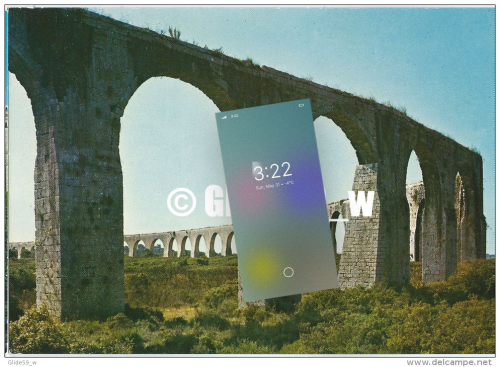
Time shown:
**3:22**
